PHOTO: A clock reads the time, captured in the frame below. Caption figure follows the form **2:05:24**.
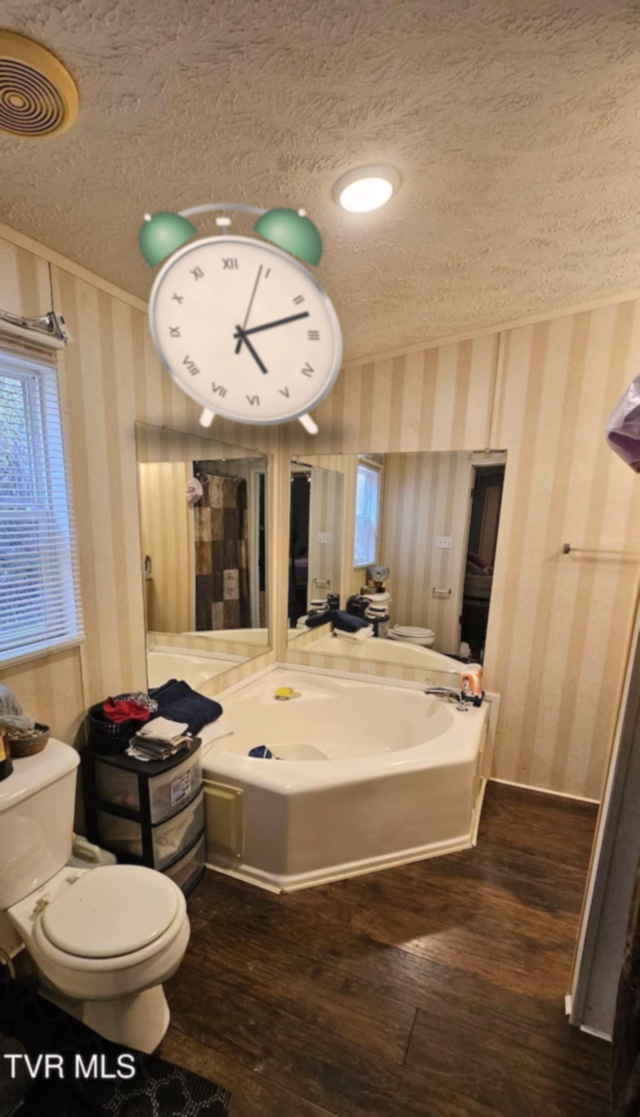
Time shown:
**5:12:04**
